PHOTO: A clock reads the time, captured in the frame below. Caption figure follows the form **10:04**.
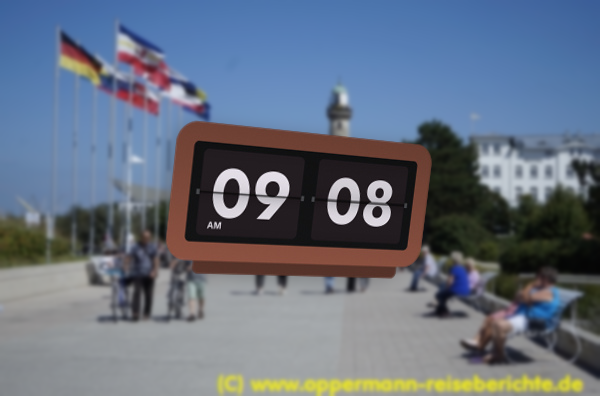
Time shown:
**9:08**
